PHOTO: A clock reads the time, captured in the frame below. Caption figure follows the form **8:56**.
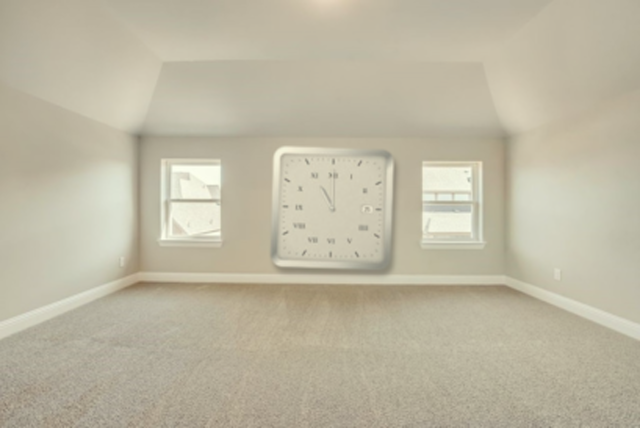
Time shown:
**11:00**
